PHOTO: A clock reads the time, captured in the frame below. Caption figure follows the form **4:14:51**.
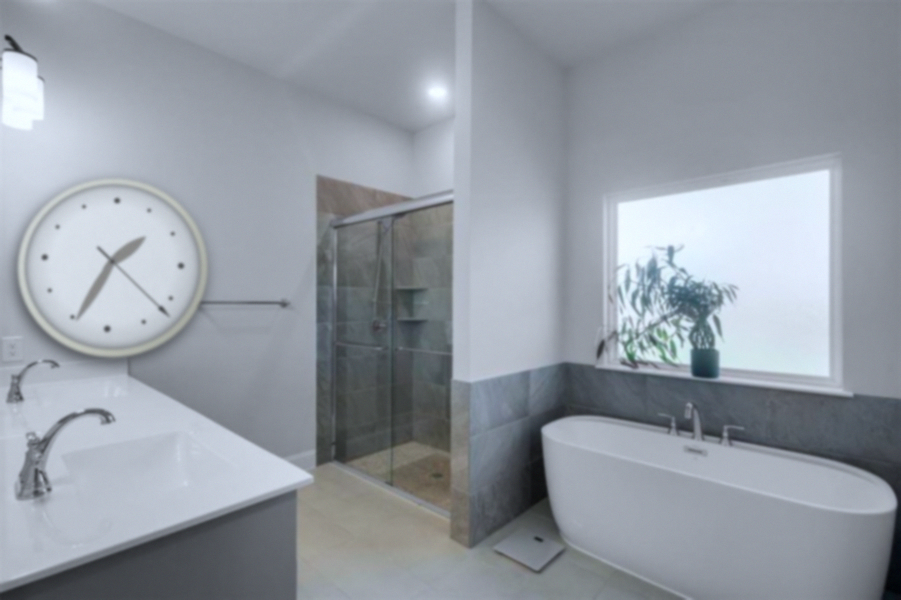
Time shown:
**1:34:22**
